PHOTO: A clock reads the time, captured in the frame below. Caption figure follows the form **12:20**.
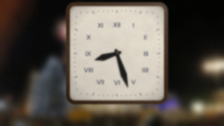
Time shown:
**8:27**
